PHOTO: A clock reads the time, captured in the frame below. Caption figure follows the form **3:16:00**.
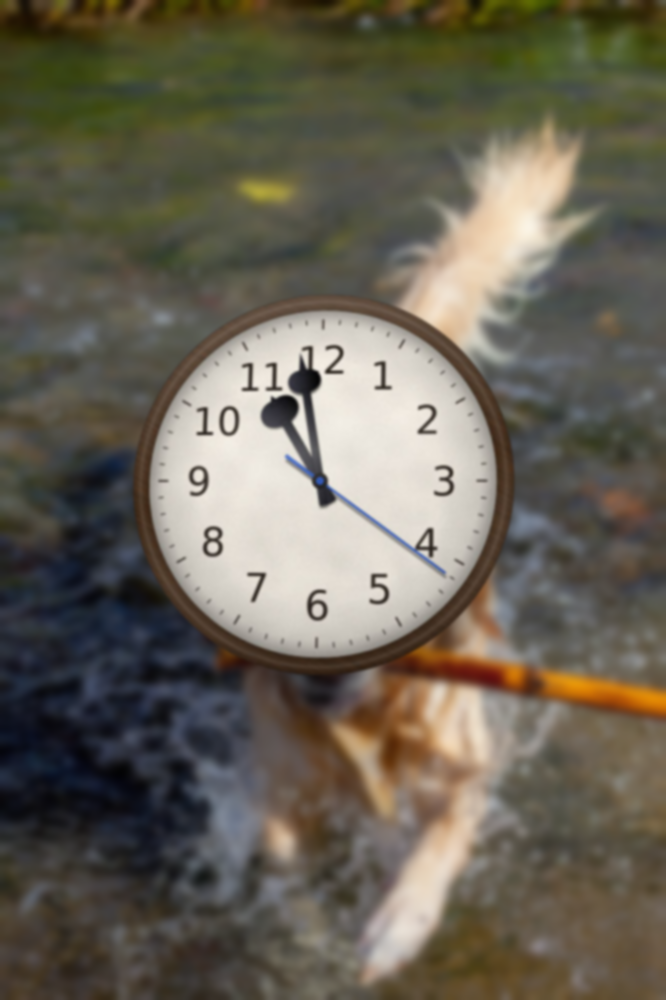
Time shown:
**10:58:21**
